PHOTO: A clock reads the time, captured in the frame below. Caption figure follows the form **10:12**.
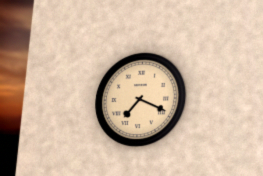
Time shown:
**7:19**
